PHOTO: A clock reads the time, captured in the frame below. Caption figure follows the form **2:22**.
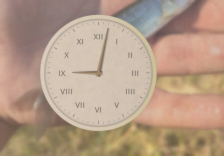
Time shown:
**9:02**
